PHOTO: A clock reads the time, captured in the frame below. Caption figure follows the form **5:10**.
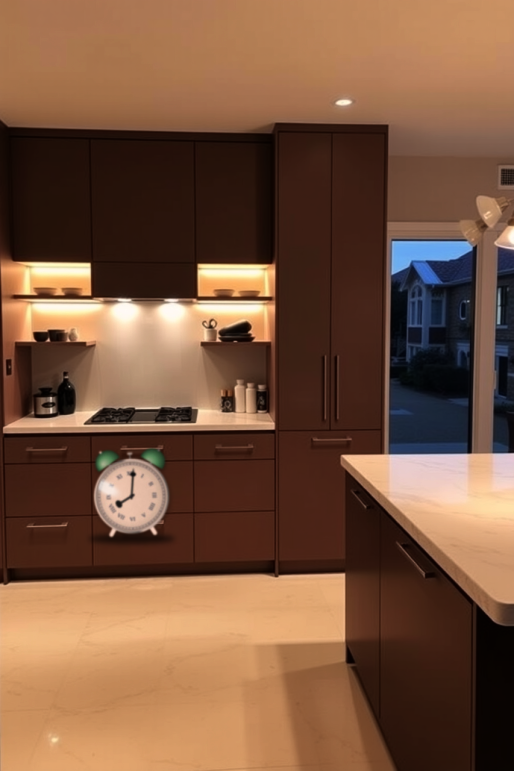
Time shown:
**8:01**
